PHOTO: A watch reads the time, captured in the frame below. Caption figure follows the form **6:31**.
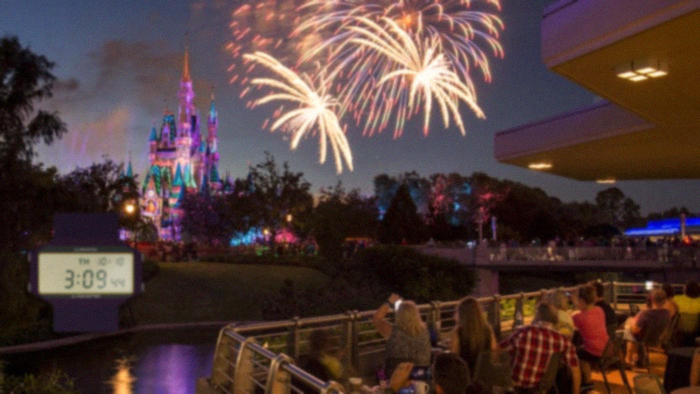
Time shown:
**3:09**
